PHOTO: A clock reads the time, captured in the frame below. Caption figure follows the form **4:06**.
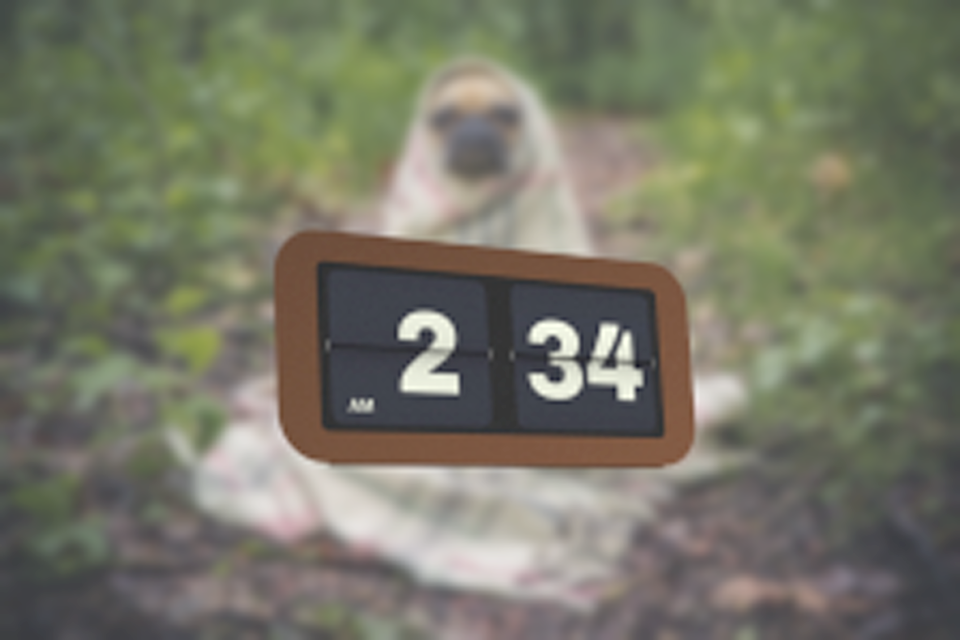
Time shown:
**2:34**
